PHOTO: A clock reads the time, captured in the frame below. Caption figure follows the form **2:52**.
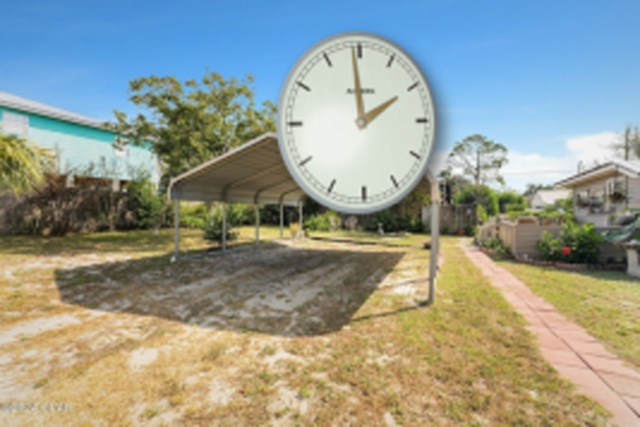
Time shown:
**1:59**
